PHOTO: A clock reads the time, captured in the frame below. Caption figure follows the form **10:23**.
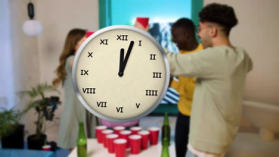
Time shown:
**12:03**
